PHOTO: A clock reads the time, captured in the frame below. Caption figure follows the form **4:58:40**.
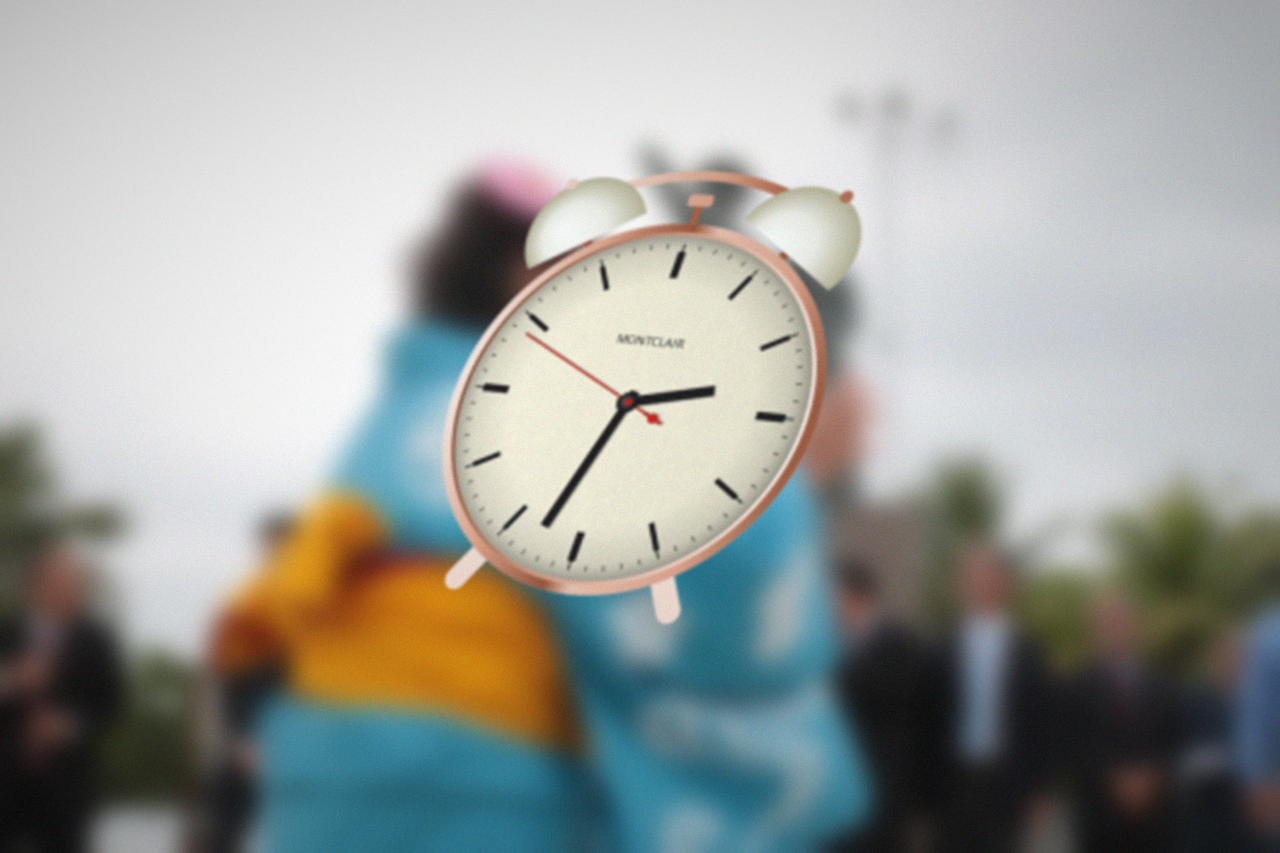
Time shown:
**2:32:49**
